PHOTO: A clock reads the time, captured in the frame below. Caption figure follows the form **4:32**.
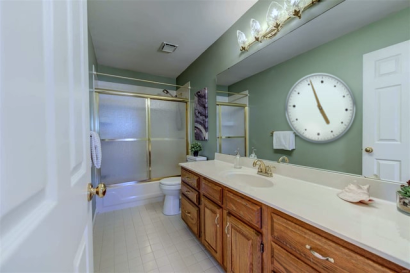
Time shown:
**4:56**
